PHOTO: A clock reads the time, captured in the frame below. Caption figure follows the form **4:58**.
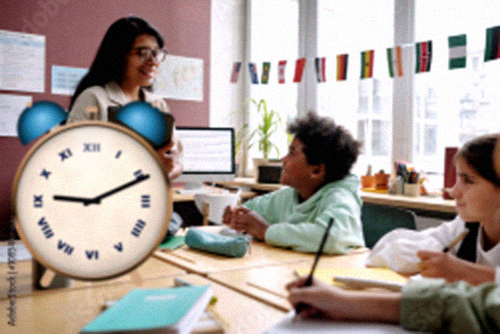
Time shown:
**9:11**
